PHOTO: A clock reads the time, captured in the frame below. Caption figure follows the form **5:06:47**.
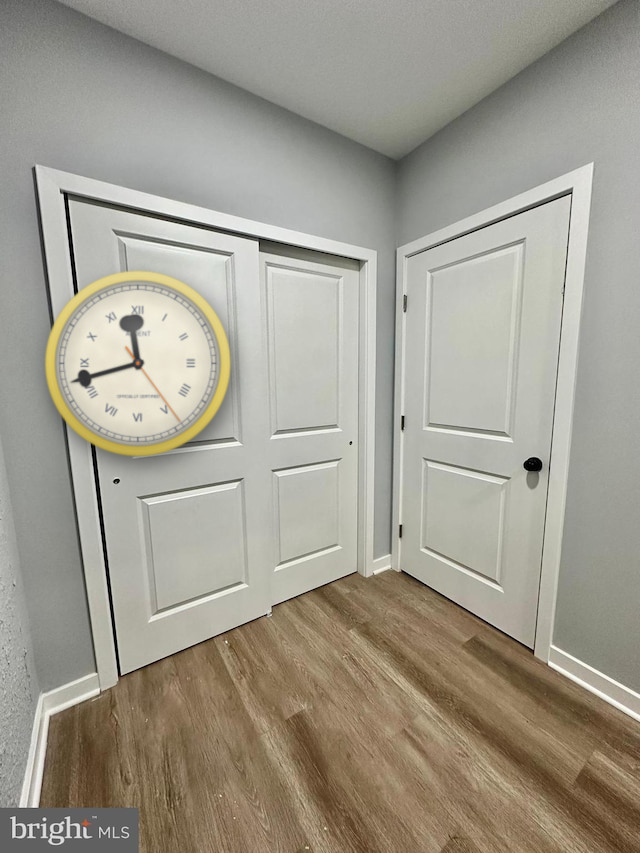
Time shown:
**11:42:24**
